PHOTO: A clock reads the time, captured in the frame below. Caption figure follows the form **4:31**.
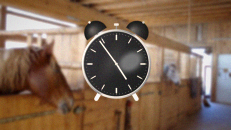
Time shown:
**4:54**
